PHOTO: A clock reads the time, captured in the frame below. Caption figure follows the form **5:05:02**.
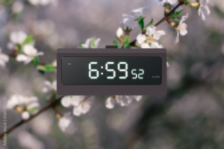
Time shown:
**6:59:52**
